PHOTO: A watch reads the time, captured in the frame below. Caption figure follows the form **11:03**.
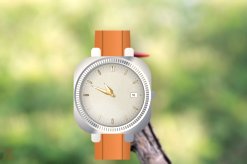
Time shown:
**10:49**
